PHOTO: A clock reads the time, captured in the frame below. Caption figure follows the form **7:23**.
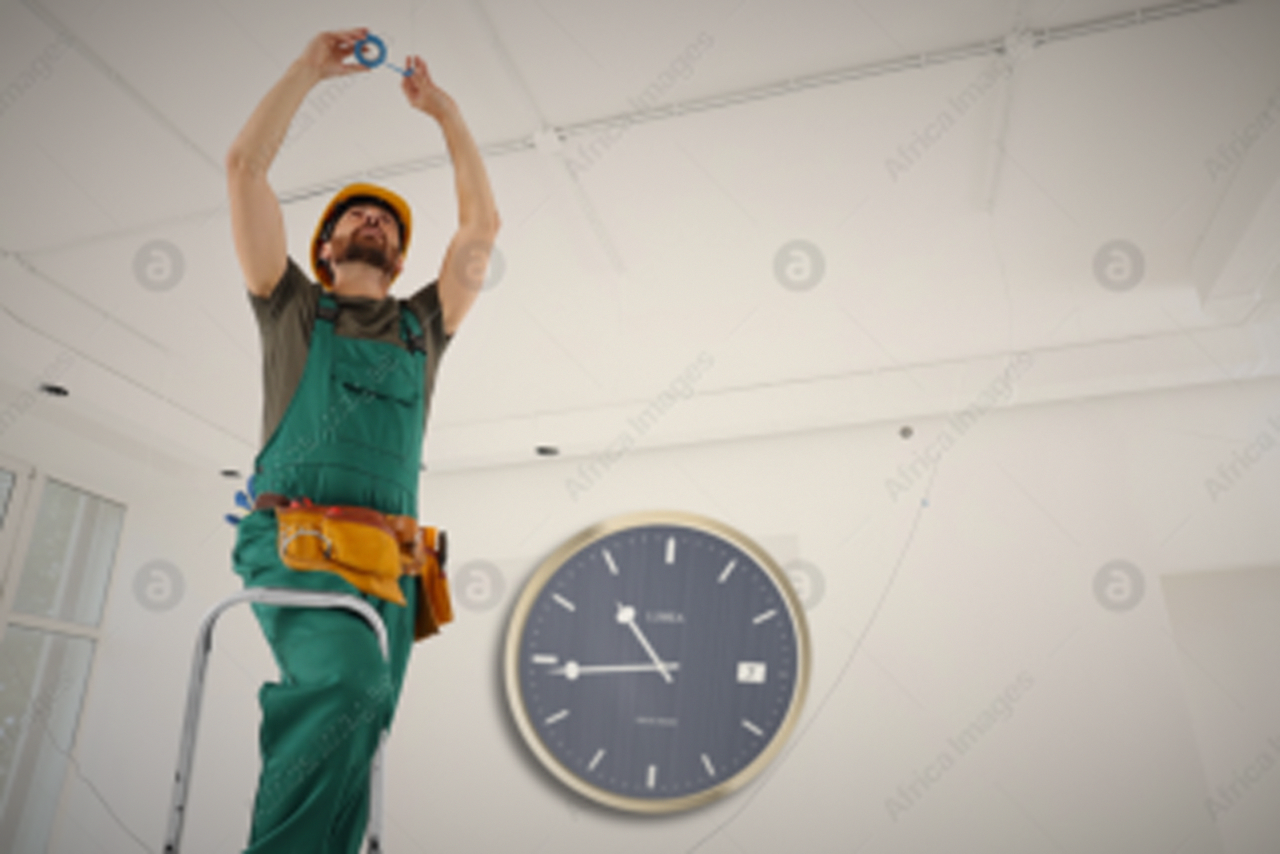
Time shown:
**10:44**
